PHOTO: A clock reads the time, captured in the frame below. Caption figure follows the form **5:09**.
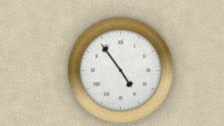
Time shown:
**4:54**
